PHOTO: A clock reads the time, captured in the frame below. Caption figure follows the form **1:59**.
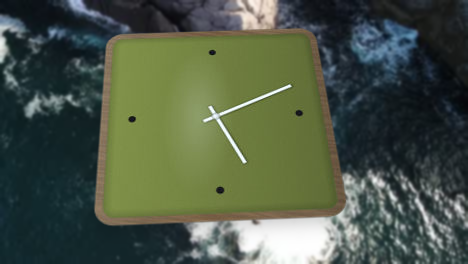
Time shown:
**5:11**
